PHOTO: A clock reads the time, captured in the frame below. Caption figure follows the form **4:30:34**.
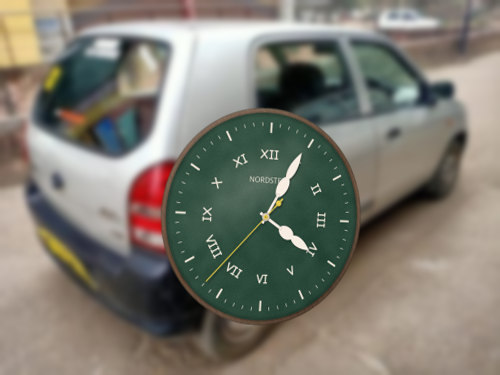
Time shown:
**4:04:37**
